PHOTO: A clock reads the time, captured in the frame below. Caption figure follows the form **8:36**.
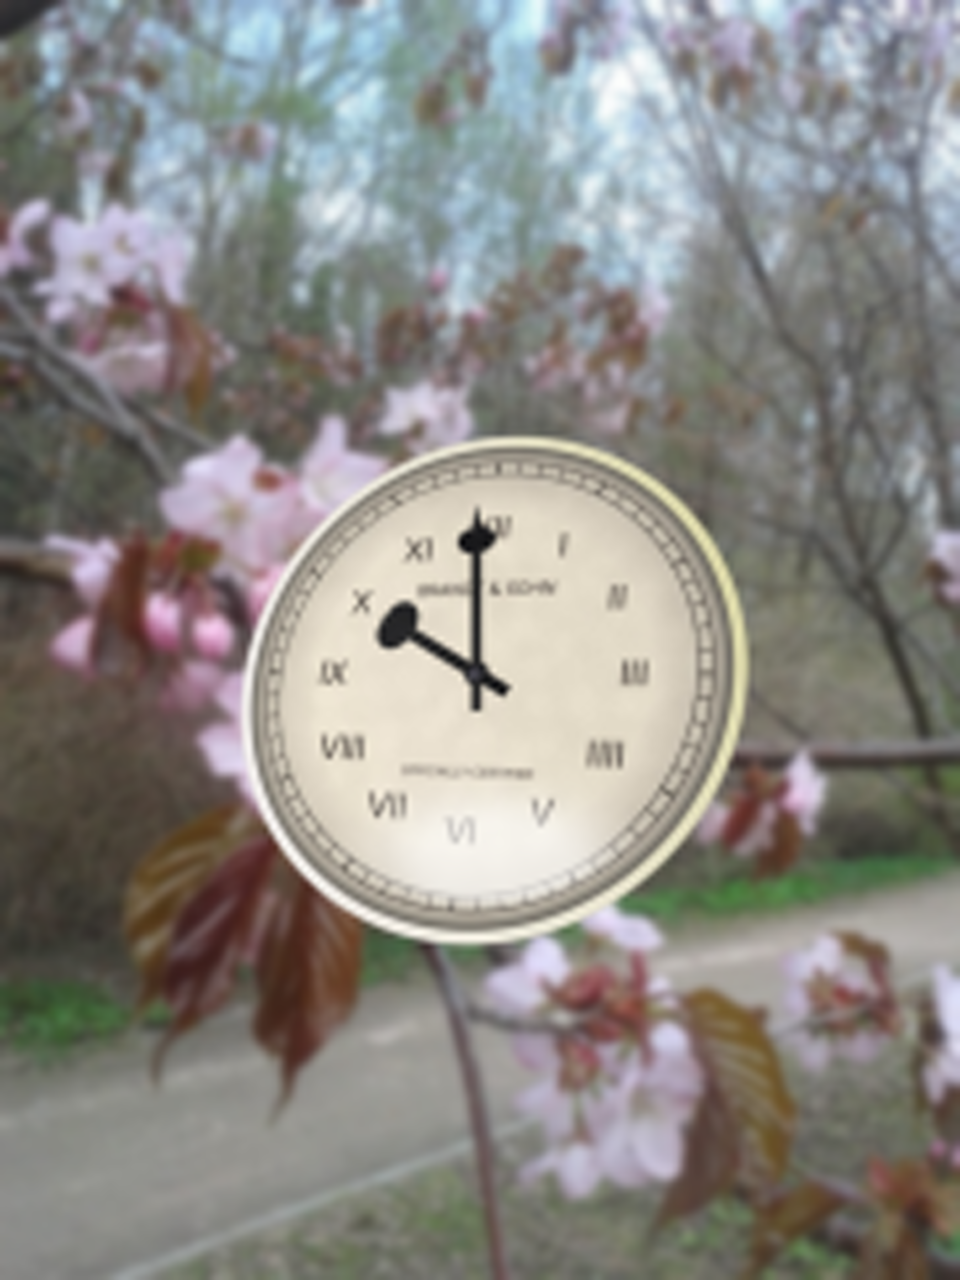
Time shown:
**9:59**
